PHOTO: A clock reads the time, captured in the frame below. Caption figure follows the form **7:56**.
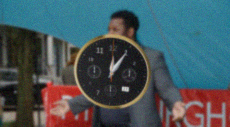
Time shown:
**12:05**
